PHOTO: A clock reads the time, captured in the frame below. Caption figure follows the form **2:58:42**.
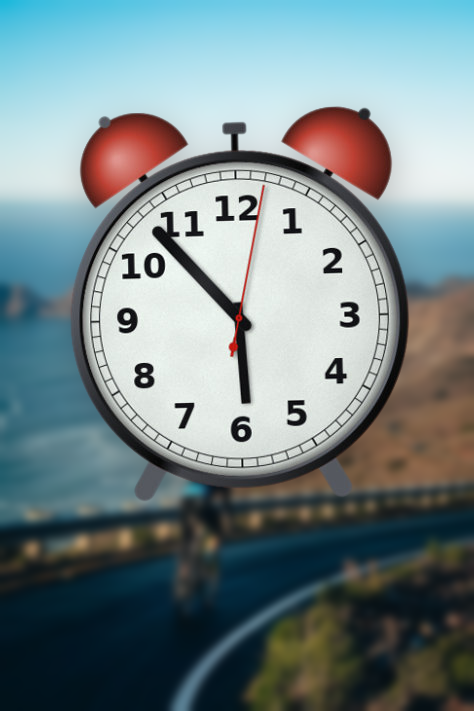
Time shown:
**5:53:02**
